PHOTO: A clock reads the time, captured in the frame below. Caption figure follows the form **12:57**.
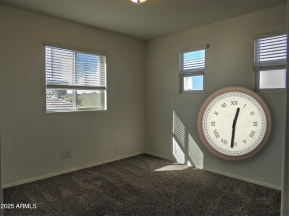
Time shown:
**12:31**
